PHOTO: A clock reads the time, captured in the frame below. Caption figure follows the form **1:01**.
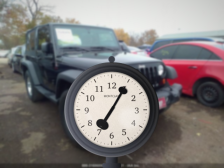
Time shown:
**7:05**
